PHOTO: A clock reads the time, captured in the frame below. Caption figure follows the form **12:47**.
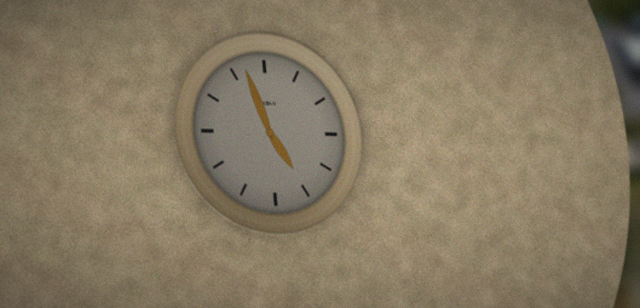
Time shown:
**4:57**
